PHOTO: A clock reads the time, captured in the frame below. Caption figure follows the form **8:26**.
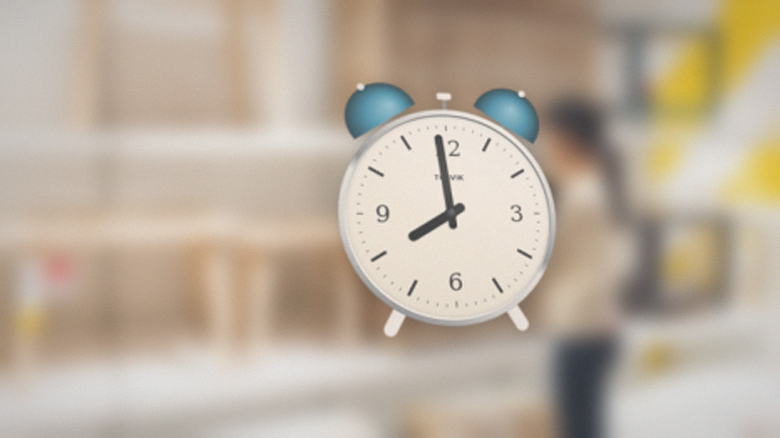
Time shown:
**7:59**
